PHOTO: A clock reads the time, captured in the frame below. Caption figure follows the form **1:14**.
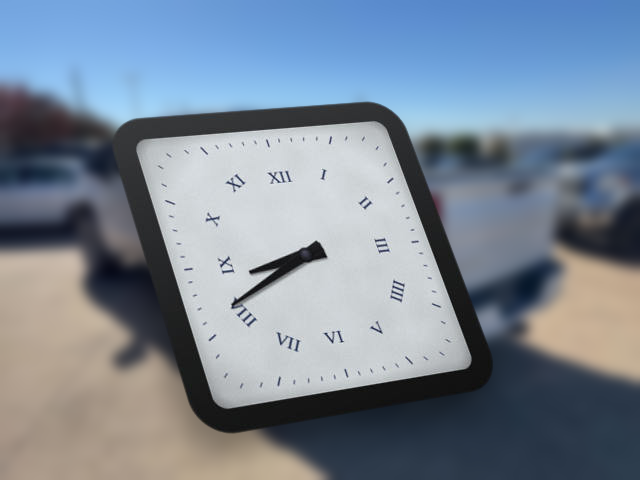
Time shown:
**8:41**
